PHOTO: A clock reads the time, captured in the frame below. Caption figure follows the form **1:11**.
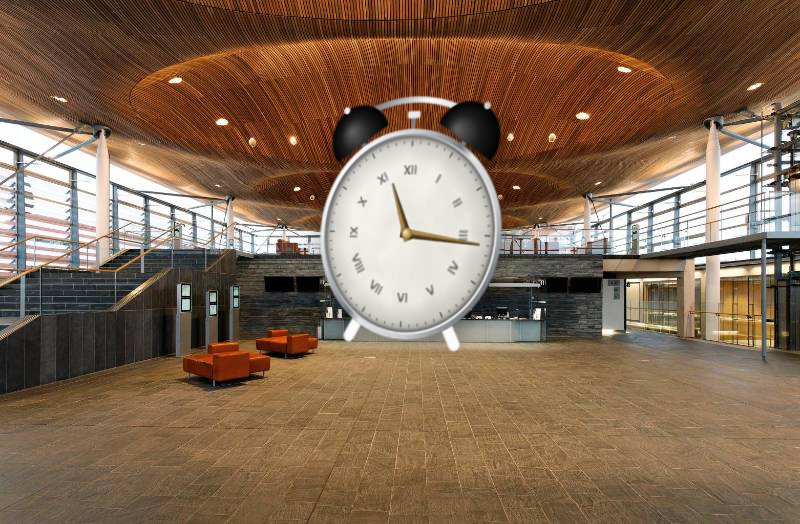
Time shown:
**11:16**
